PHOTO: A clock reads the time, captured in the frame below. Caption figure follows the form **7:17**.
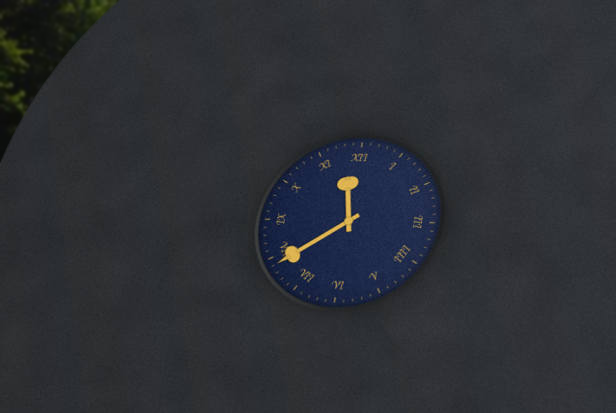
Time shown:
**11:39**
